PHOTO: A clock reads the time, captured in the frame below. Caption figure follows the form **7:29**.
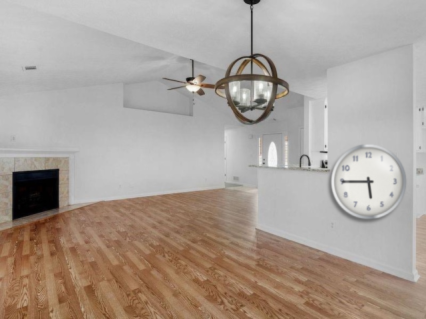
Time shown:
**5:45**
